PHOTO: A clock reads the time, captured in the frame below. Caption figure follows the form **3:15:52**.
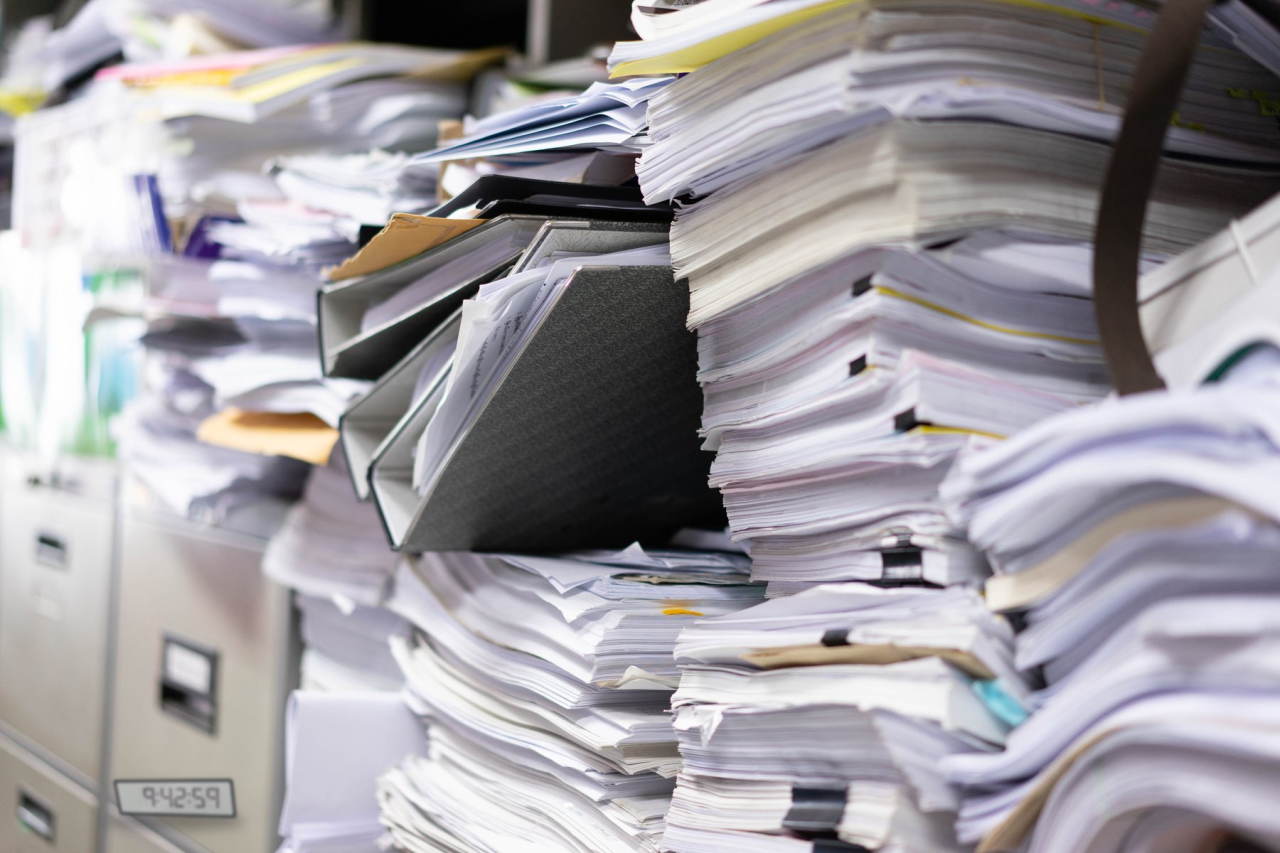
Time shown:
**9:42:59**
